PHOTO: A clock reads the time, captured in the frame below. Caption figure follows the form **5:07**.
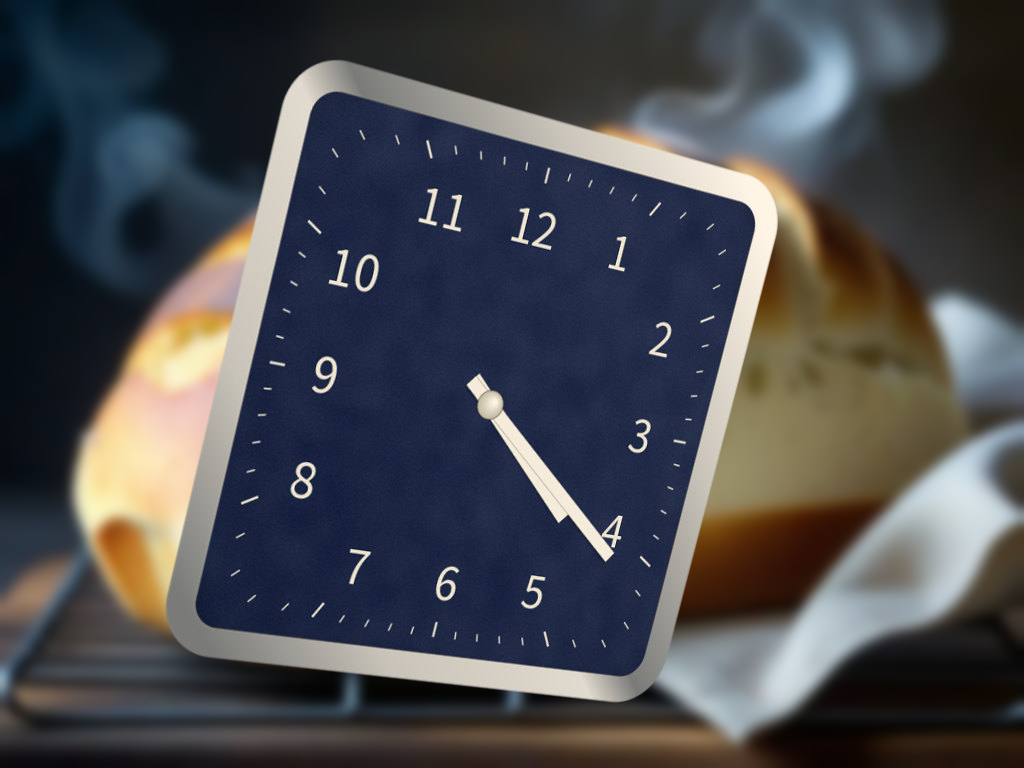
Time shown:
**4:21**
